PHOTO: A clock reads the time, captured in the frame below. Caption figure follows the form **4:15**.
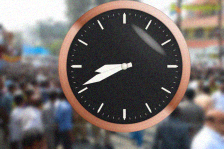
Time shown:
**8:41**
